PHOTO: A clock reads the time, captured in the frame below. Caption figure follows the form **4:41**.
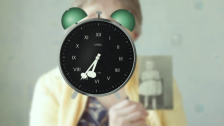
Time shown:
**6:36**
